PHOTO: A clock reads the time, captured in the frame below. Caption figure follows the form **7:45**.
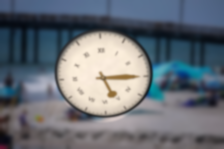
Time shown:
**5:15**
